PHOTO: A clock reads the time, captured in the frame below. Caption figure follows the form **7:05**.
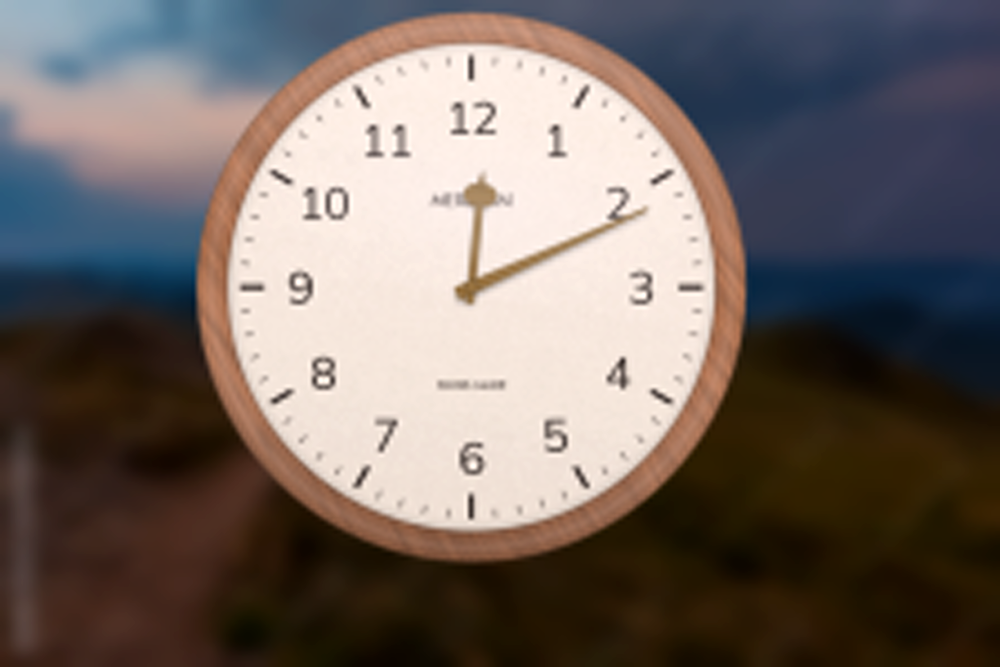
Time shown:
**12:11**
